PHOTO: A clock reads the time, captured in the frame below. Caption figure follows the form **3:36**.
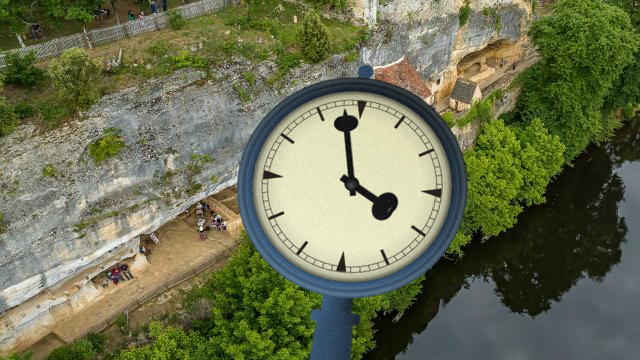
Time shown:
**3:58**
